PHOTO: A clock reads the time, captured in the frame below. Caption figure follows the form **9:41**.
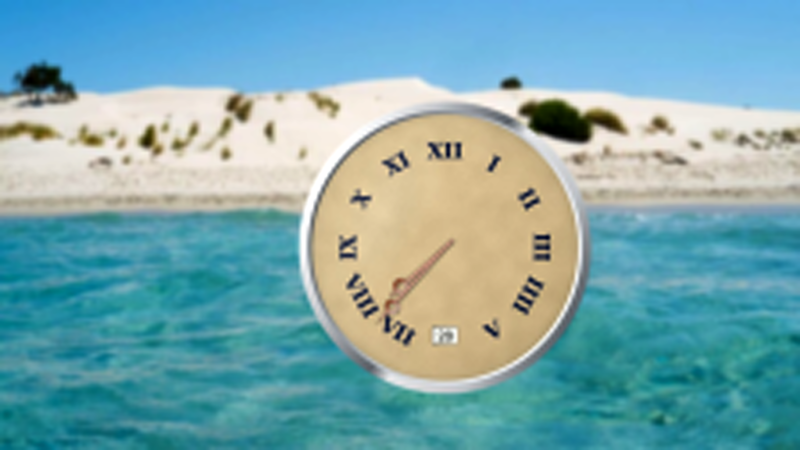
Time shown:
**7:37**
